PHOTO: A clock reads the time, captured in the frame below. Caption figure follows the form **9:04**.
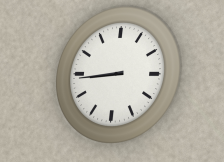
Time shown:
**8:44**
